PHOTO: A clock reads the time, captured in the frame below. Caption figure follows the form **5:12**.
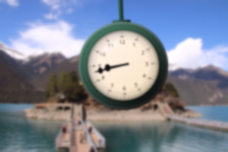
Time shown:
**8:43**
